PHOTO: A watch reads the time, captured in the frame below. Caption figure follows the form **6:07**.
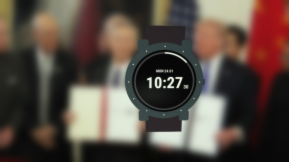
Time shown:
**10:27**
